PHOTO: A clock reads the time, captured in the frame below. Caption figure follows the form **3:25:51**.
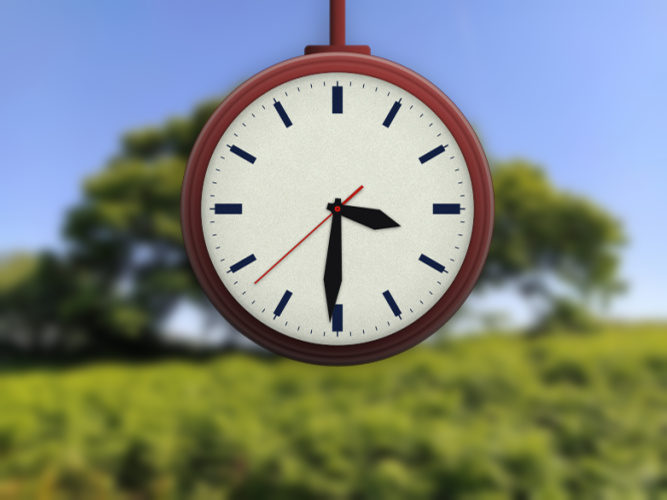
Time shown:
**3:30:38**
